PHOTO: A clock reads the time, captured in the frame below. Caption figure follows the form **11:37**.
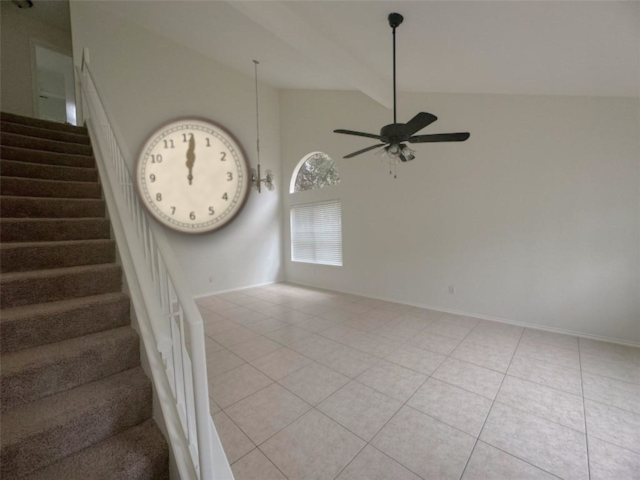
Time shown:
**12:01**
